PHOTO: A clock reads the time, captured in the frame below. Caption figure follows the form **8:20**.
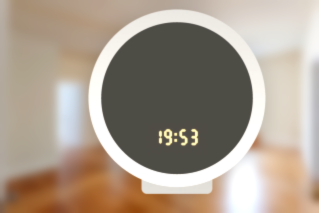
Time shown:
**19:53**
